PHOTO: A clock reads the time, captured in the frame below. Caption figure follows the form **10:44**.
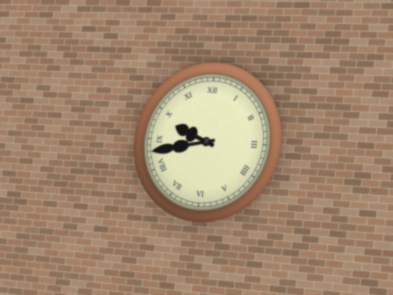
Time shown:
**9:43**
